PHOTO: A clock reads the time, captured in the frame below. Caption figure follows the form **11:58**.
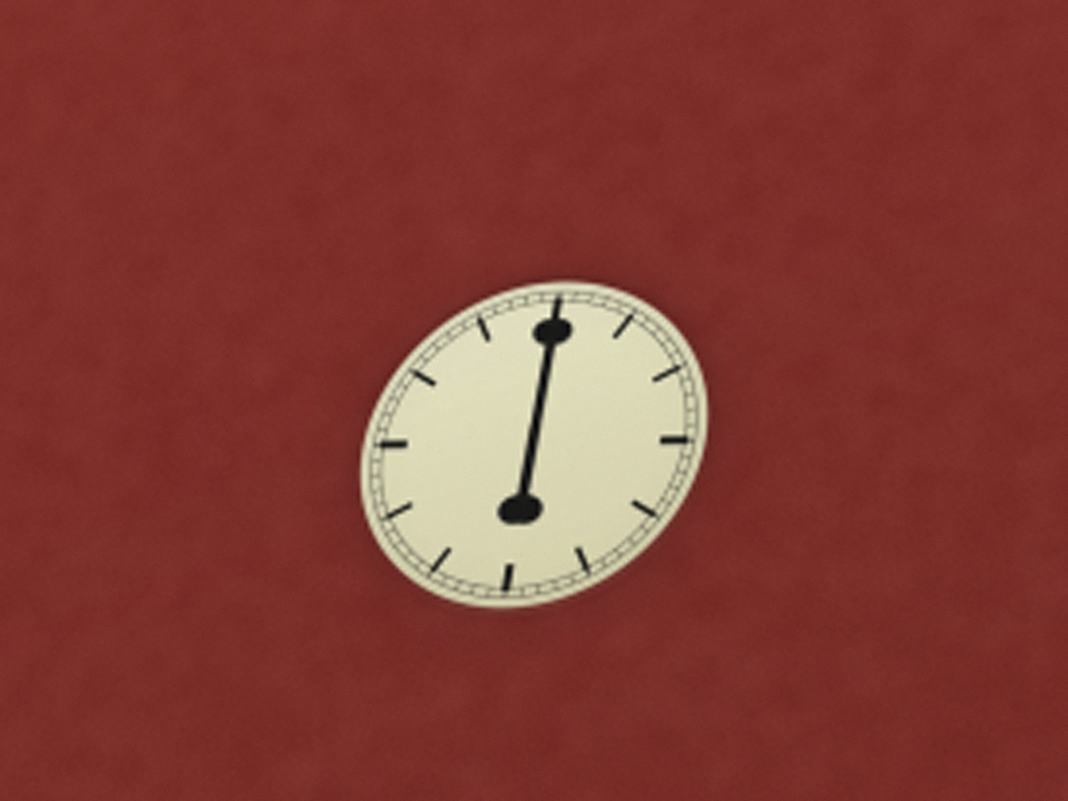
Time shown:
**6:00**
